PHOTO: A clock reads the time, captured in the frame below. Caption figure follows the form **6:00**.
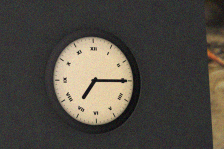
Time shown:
**7:15**
